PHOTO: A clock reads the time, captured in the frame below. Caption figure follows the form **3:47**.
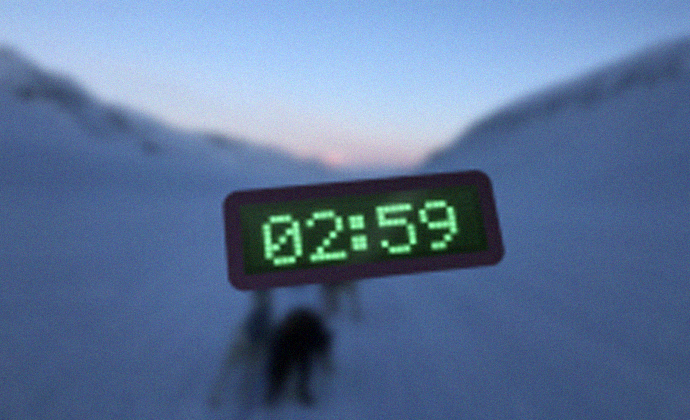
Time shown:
**2:59**
